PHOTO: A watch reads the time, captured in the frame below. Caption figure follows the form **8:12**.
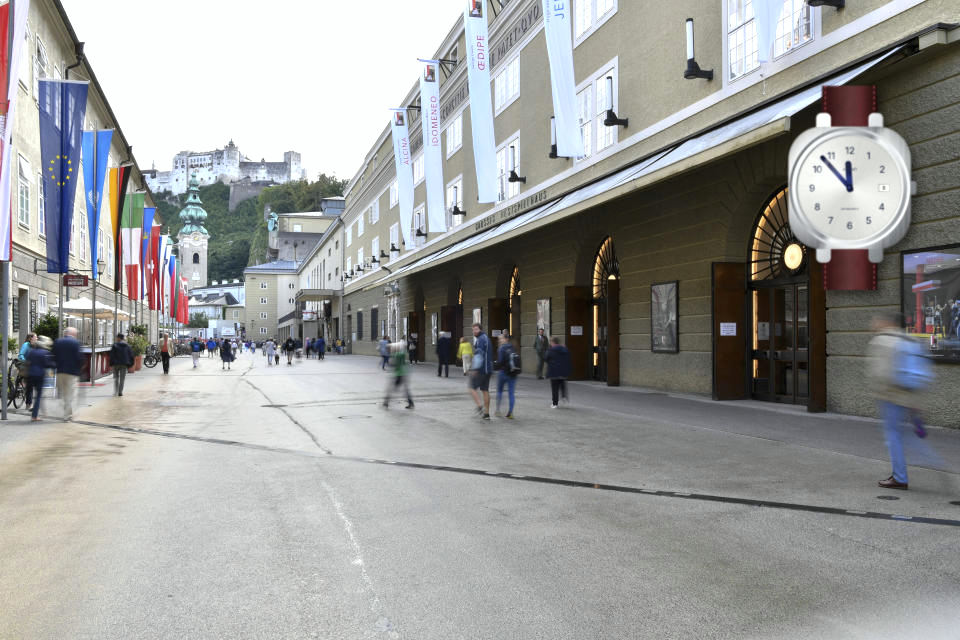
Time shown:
**11:53**
